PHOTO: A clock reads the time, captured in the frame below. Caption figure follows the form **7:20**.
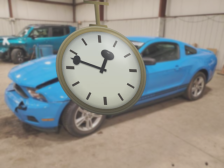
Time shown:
**12:48**
